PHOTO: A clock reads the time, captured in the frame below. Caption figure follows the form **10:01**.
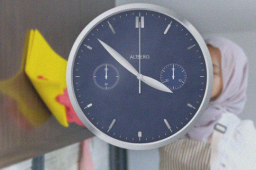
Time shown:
**3:52**
